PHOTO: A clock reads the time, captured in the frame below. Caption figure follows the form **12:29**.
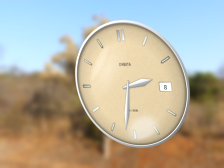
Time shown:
**2:32**
